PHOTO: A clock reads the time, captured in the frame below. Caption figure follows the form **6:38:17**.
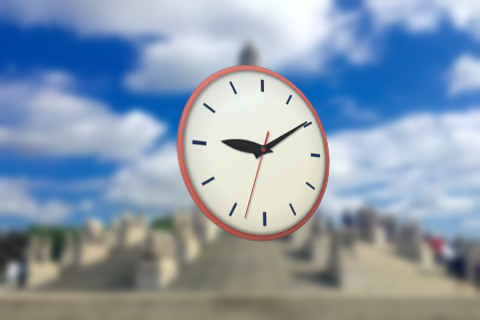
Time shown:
**9:09:33**
